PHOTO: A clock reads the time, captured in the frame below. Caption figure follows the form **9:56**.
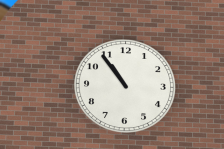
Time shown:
**10:54**
